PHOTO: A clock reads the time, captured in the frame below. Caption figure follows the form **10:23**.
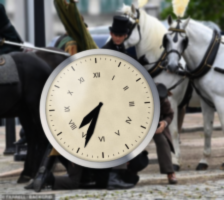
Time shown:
**7:34**
